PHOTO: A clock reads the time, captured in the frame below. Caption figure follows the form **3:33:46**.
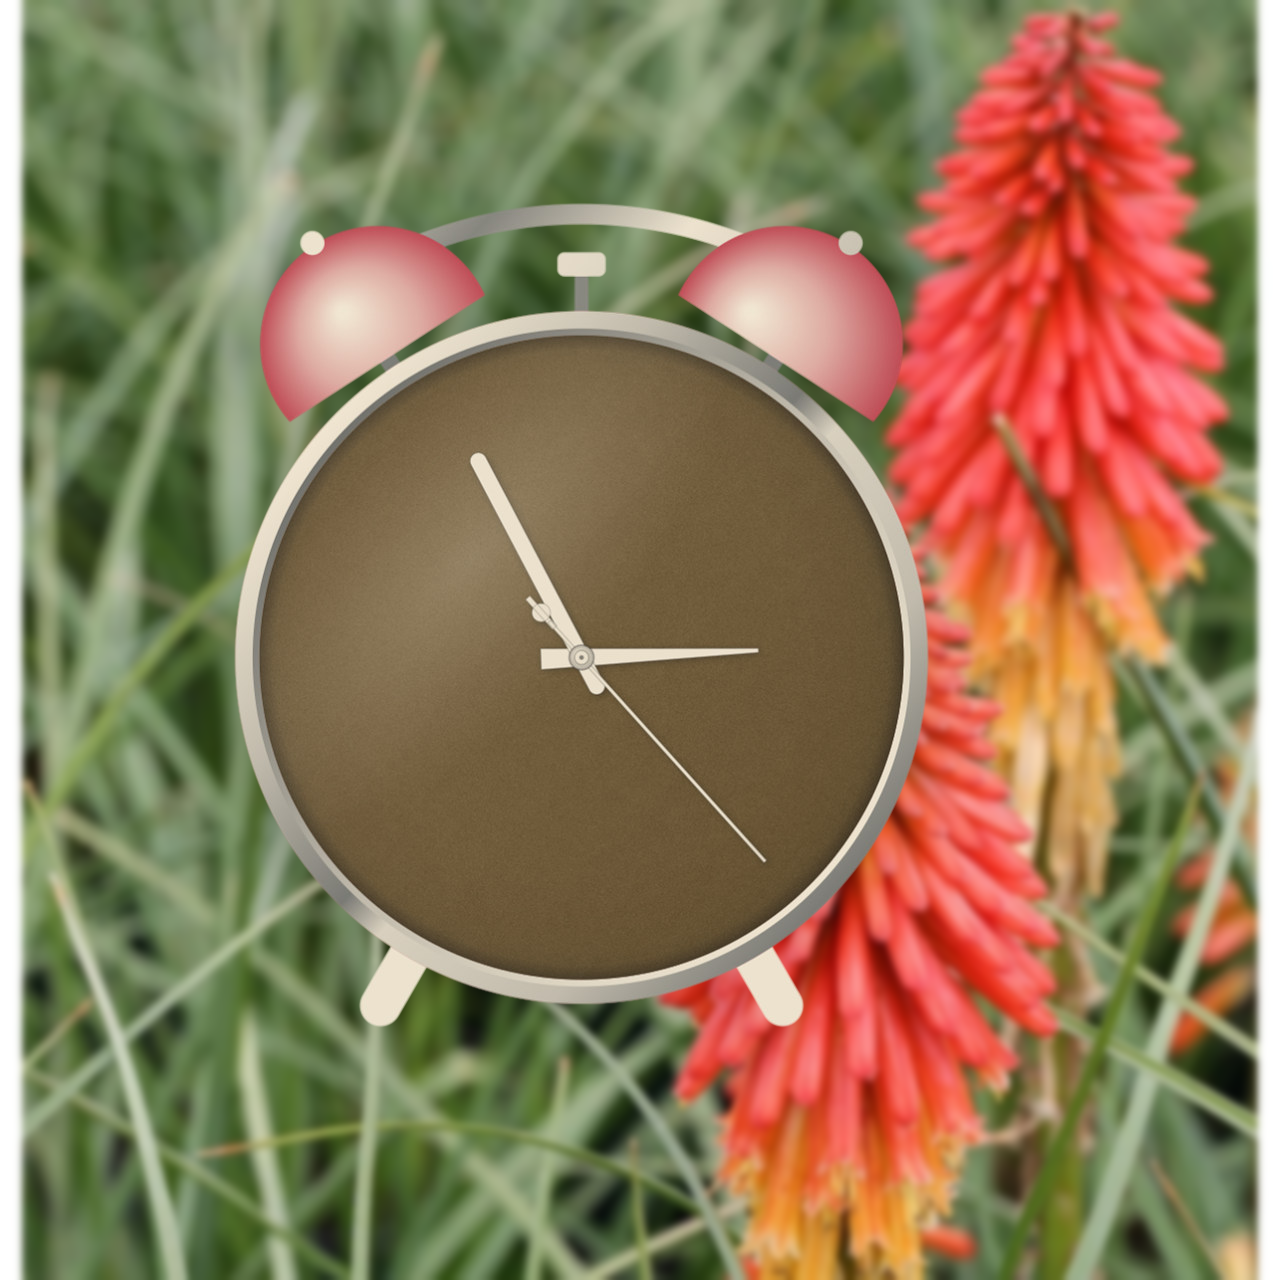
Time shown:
**2:55:23**
